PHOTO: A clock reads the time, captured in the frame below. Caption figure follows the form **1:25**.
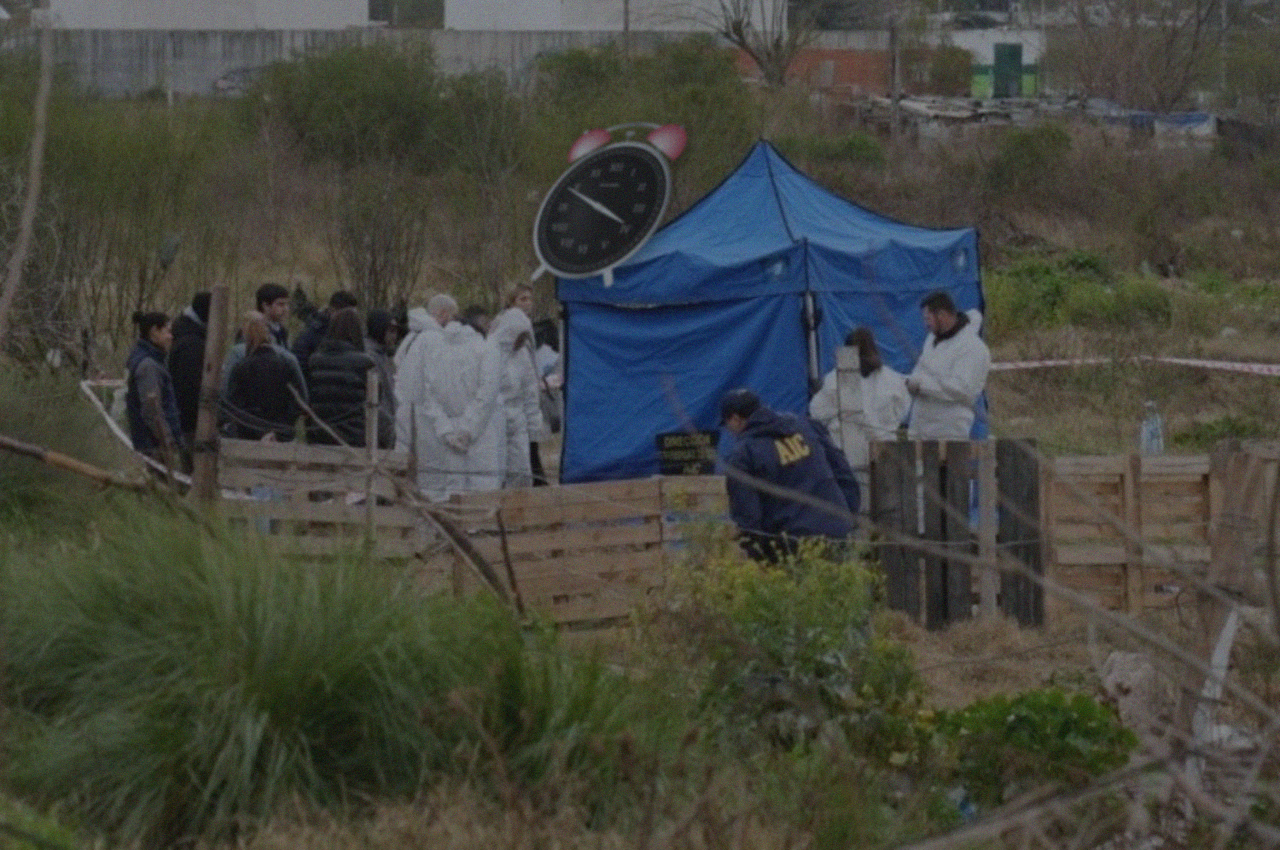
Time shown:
**3:49**
